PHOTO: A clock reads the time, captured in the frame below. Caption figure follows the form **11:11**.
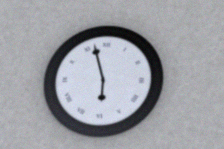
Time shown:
**5:57**
